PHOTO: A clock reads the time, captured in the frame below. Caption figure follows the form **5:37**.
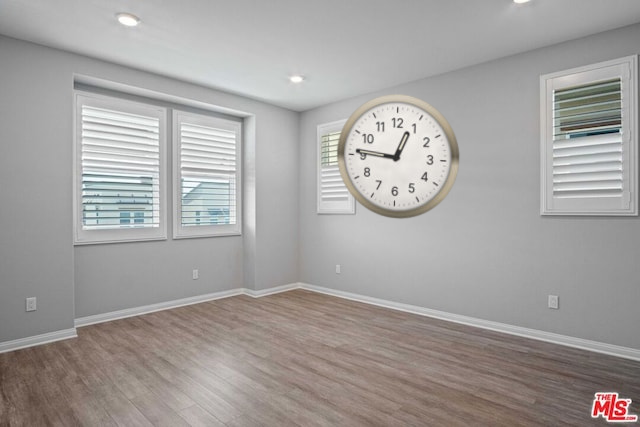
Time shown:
**12:46**
